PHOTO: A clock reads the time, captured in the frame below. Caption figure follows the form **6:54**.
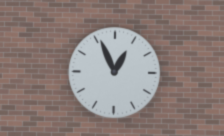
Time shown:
**12:56**
